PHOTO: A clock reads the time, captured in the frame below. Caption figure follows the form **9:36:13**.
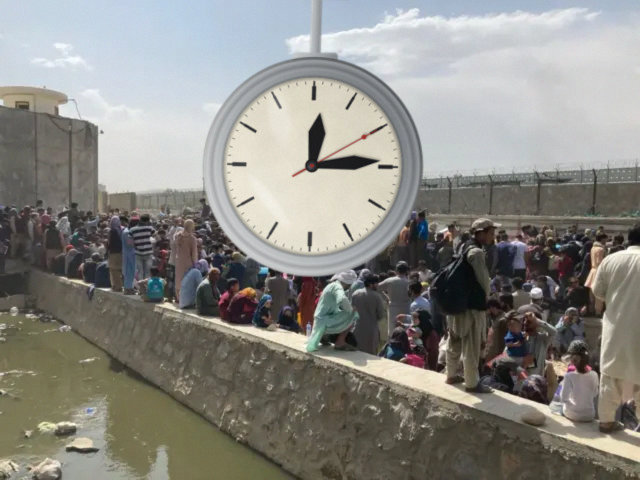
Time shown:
**12:14:10**
